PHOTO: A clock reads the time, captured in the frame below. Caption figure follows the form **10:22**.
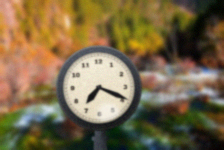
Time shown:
**7:19**
